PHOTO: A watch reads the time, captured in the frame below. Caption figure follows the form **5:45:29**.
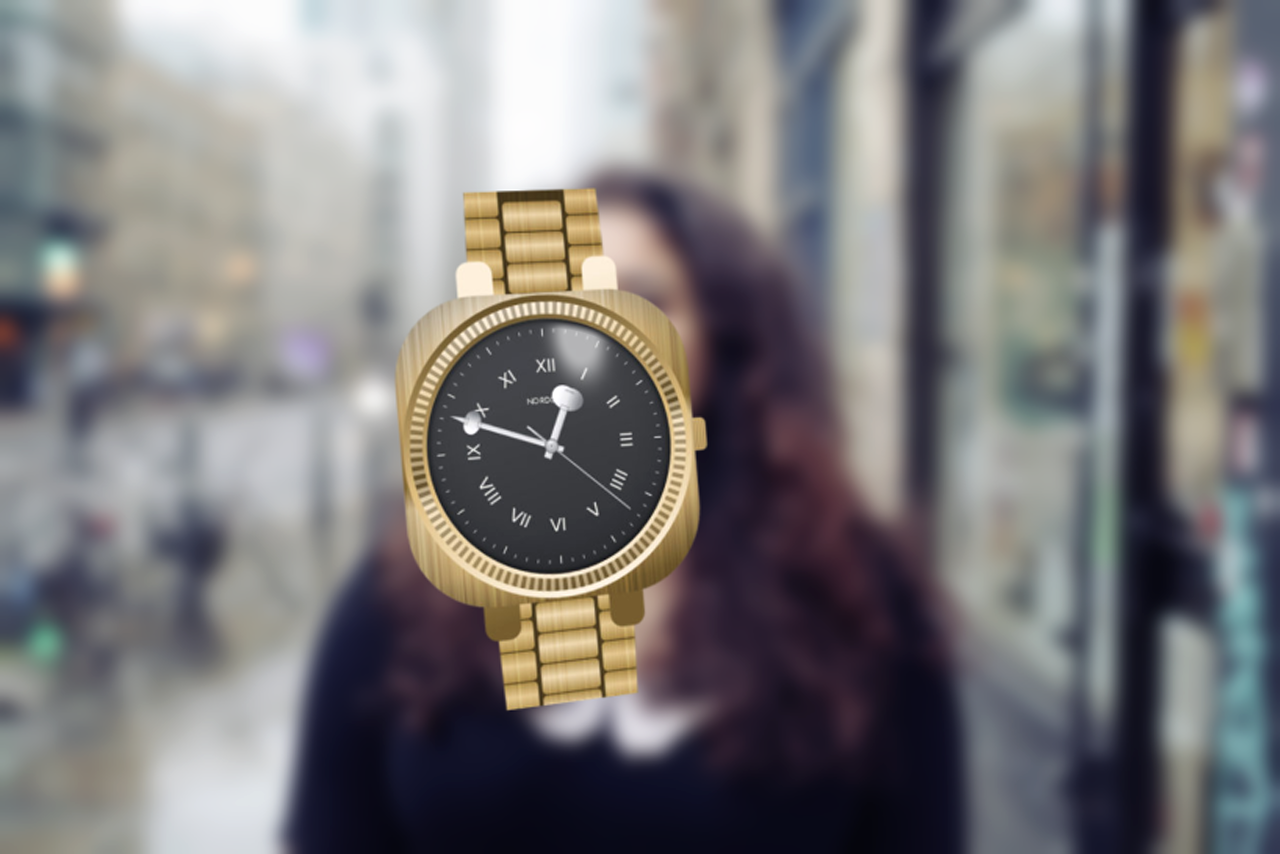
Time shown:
**12:48:22**
